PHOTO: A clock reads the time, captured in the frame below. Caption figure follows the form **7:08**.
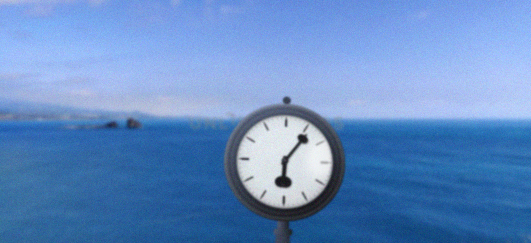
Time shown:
**6:06**
